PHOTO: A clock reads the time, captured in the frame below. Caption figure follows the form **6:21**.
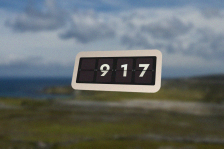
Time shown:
**9:17**
